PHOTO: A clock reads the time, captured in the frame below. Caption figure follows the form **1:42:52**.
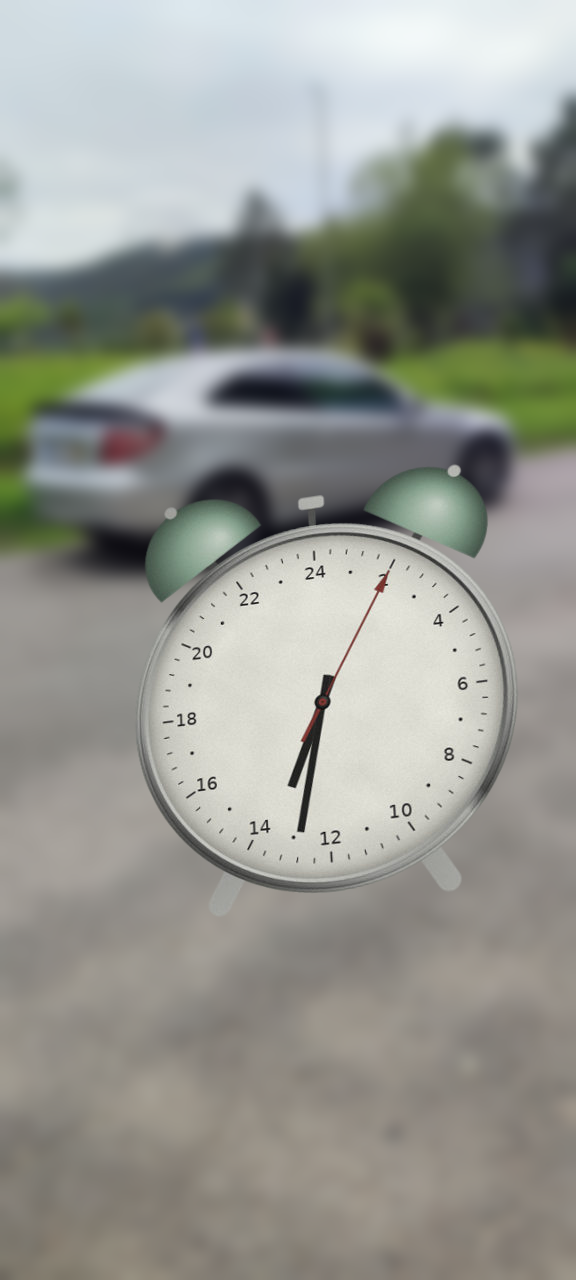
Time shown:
**13:32:05**
